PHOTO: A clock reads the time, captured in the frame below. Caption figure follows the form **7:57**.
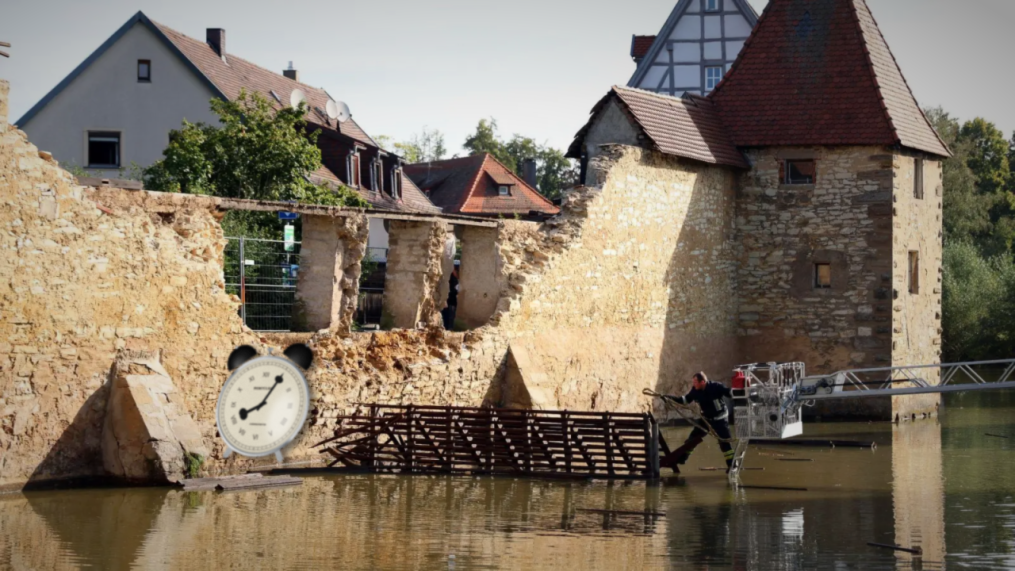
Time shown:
**8:05**
